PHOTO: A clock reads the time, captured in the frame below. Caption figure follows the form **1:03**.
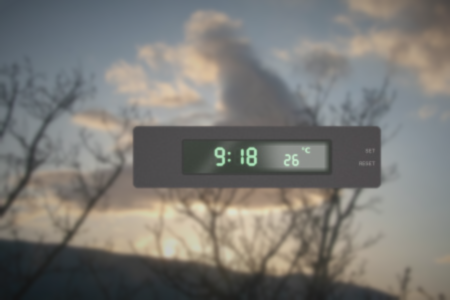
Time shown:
**9:18**
